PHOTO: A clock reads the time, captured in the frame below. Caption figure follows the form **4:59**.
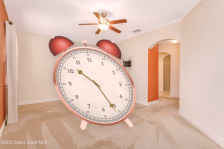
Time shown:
**10:26**
